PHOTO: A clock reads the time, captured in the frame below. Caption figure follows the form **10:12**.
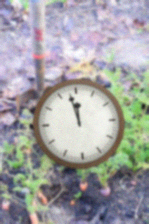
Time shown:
**11:58**
